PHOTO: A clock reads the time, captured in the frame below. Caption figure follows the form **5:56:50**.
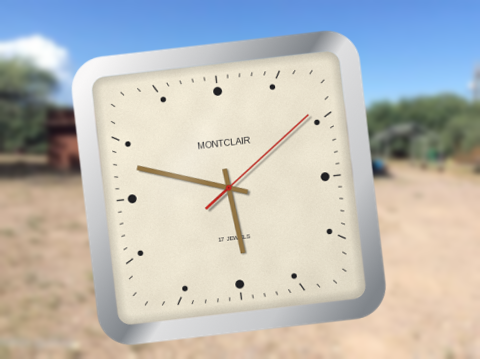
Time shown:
**5:48:09**
